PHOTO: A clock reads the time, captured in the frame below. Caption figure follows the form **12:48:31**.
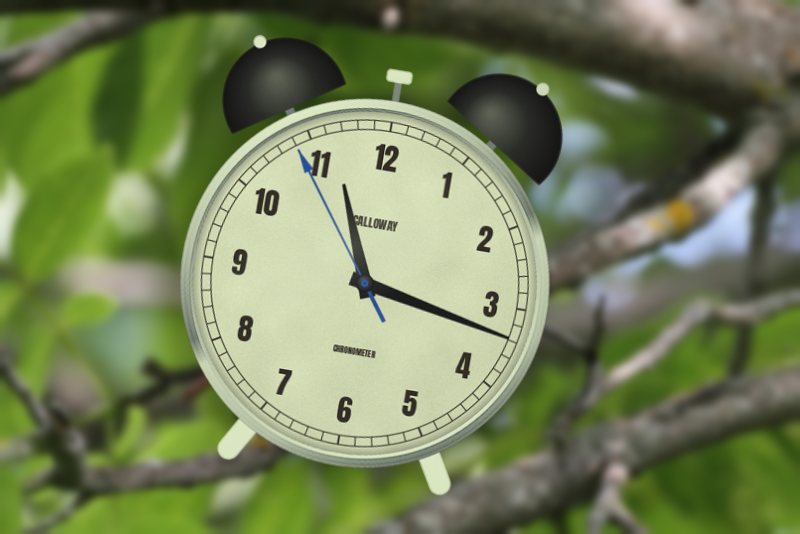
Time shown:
**11:16:54**
